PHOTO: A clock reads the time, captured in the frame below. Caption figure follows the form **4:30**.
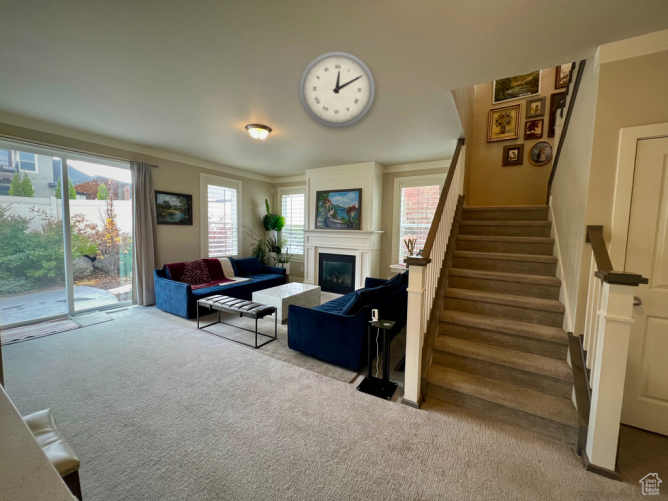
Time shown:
**12:10**
